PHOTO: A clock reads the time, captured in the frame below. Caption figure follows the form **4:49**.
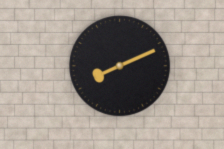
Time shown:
**8:11**
